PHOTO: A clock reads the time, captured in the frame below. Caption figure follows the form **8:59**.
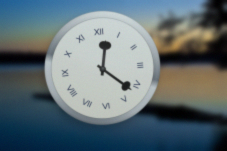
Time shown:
**12:22**
